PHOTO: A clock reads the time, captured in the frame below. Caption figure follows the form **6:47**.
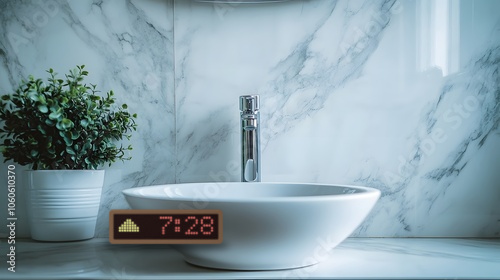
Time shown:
**7:28**
